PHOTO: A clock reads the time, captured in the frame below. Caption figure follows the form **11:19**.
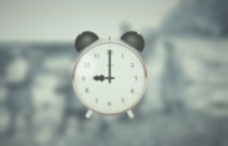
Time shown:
**9:00**
